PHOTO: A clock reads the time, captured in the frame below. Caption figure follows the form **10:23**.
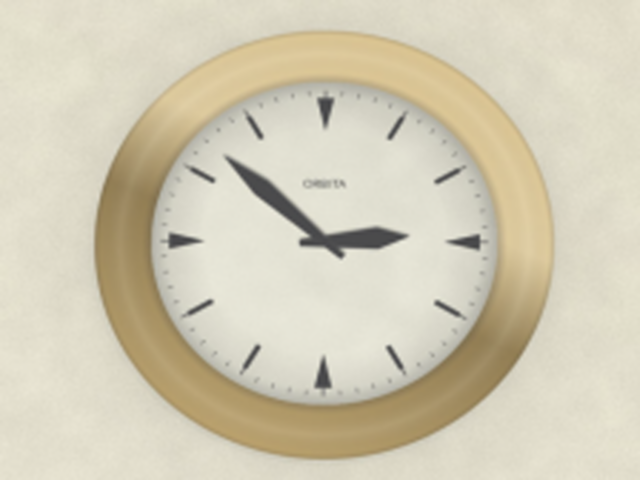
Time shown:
**2:52**
